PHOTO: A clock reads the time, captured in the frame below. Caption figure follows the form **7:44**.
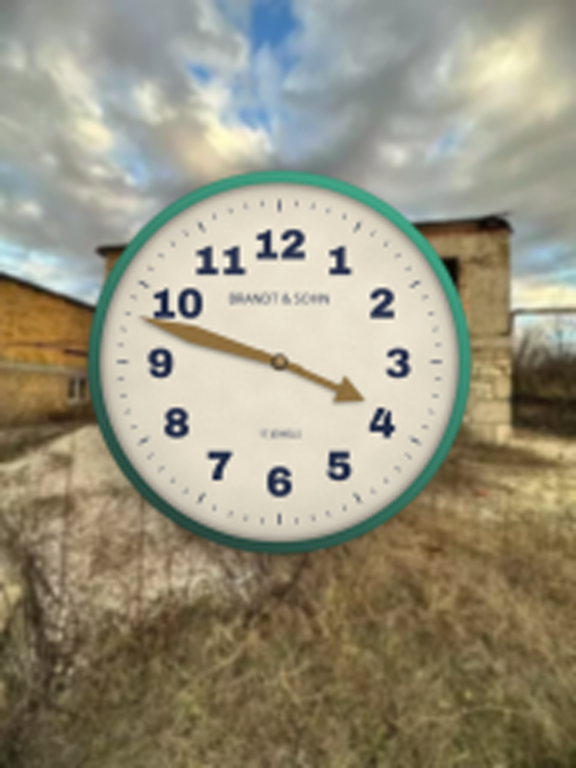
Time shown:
**3:48**
